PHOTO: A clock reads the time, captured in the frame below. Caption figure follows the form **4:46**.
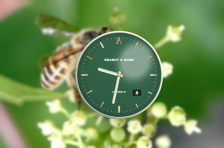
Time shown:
**9:32**
